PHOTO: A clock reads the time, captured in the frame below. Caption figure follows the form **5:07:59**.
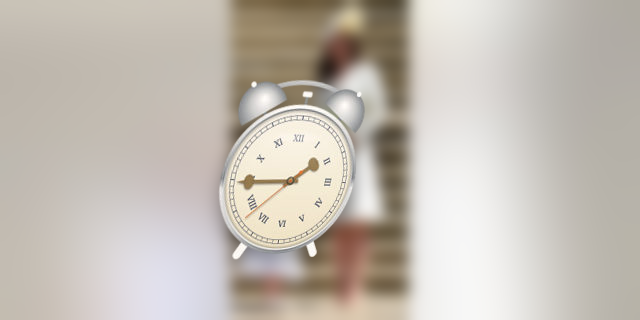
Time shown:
**1:44:38**
